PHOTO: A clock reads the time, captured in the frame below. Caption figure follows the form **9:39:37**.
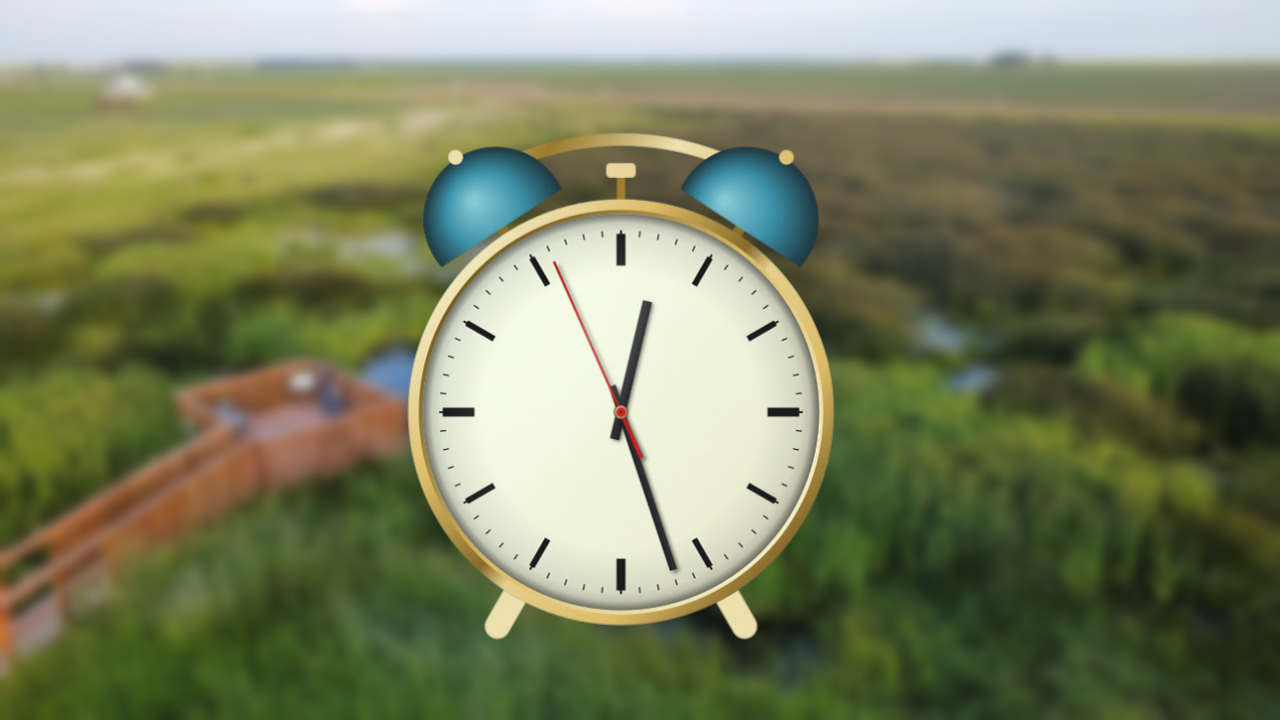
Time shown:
**12:26:56**
